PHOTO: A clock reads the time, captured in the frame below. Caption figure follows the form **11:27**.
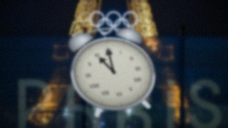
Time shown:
**11:00**
